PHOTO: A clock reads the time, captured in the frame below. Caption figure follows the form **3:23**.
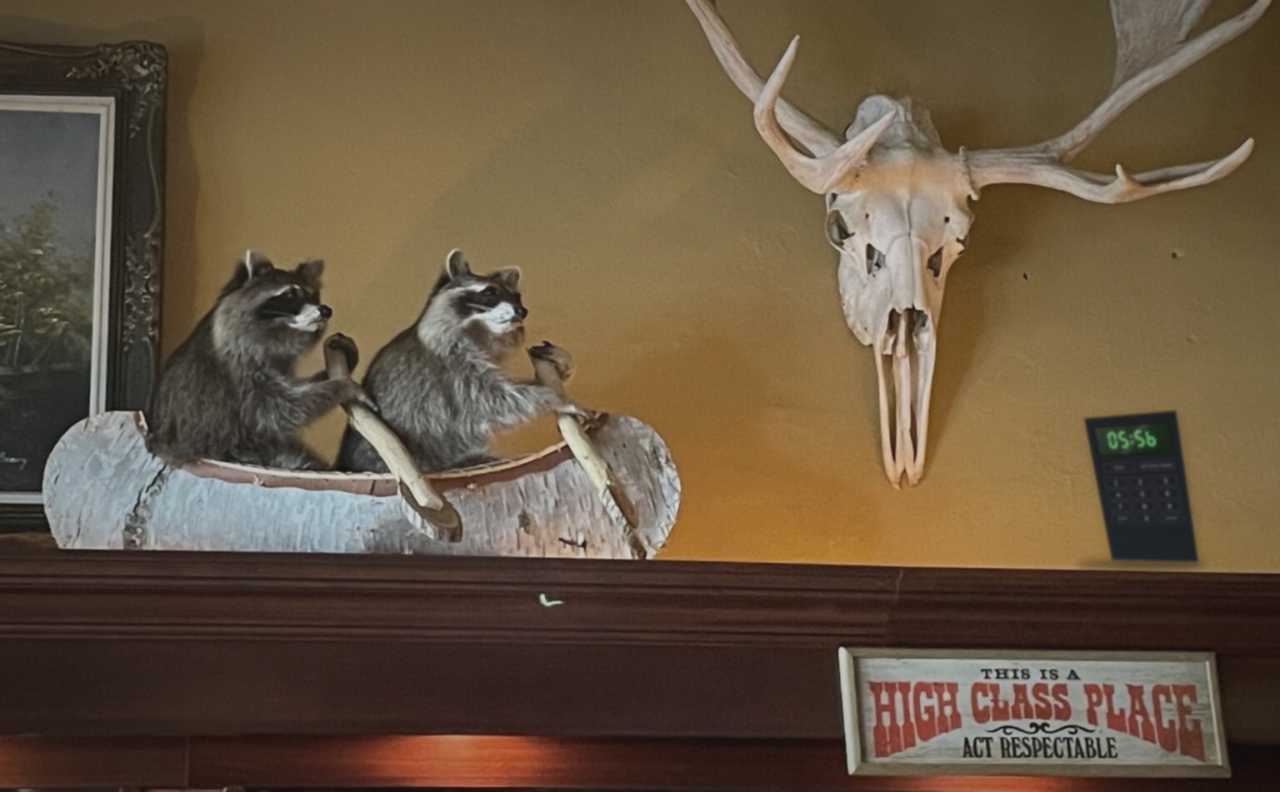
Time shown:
**5:56**
